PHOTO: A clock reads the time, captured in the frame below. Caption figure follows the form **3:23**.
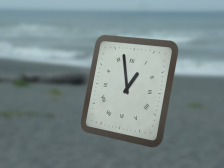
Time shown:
**12:57**
